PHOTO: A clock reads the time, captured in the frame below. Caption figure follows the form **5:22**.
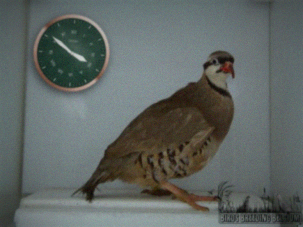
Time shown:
**3:51**
